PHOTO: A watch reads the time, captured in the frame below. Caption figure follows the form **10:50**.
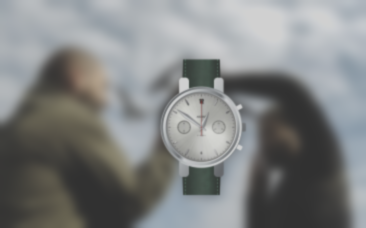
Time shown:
**12:51**
